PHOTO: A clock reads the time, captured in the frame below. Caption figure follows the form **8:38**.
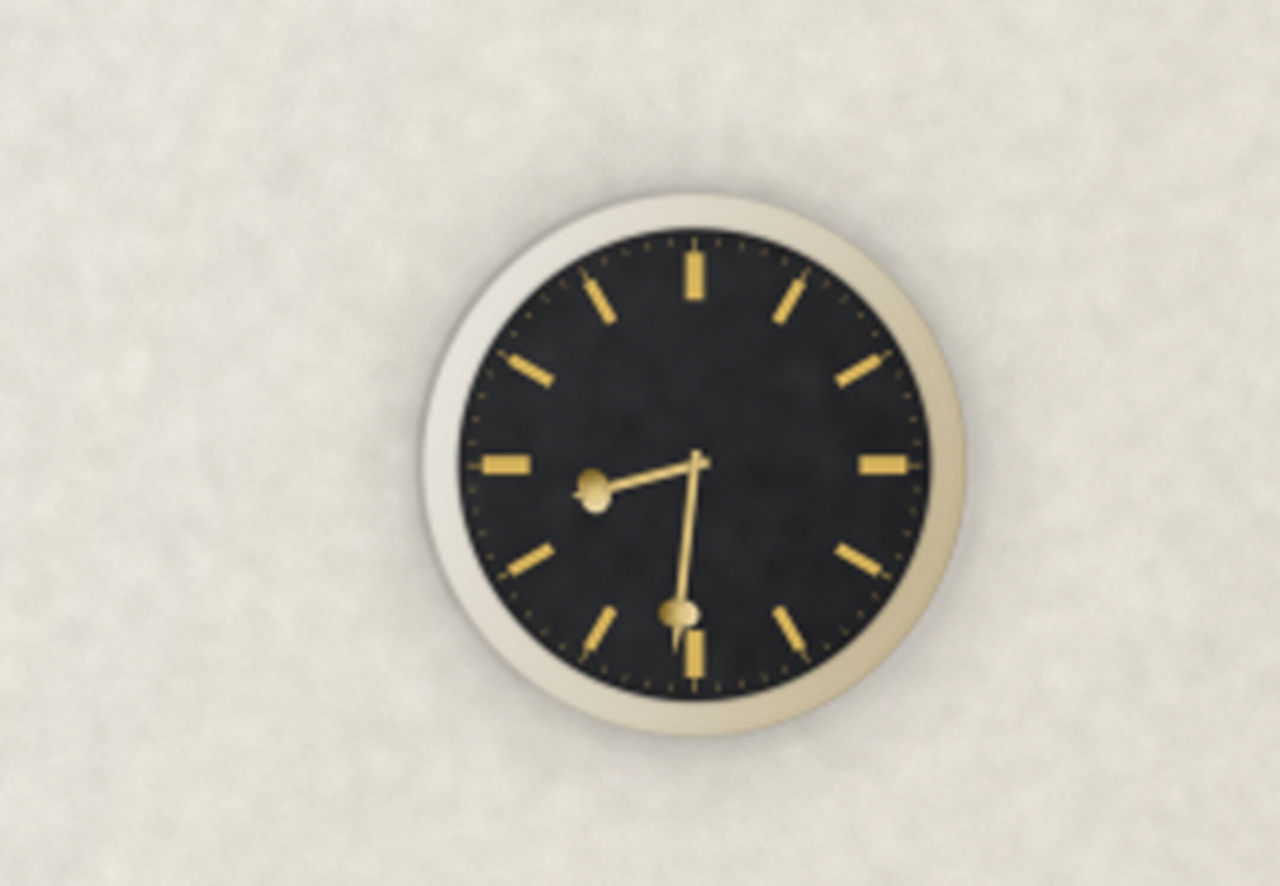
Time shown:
**8:31**
